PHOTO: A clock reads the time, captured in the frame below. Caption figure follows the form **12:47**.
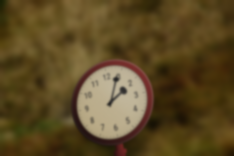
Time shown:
**2:04**
